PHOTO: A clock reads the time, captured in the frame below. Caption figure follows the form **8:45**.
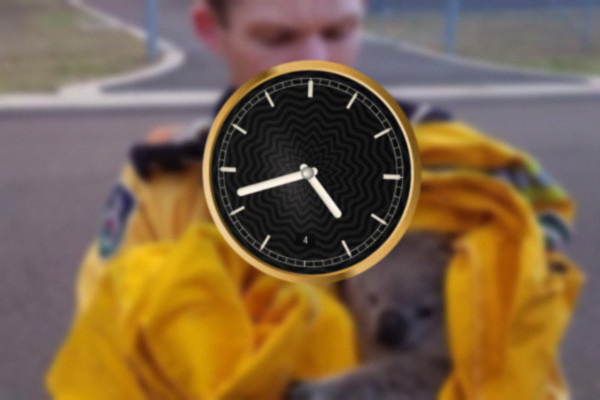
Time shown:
**4:42**
